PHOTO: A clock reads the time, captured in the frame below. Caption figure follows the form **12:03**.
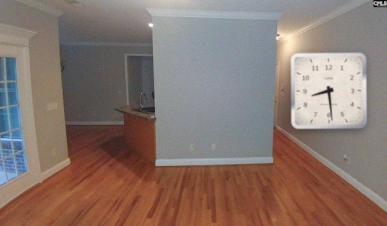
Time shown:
**8:29**
